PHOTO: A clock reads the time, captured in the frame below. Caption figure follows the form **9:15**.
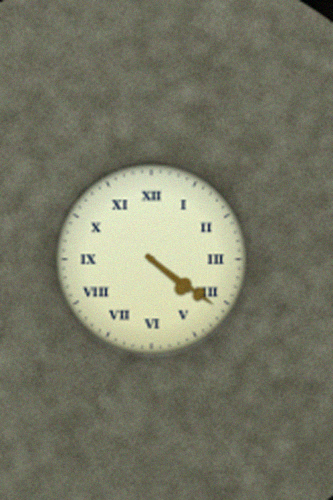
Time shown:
**4:21**
